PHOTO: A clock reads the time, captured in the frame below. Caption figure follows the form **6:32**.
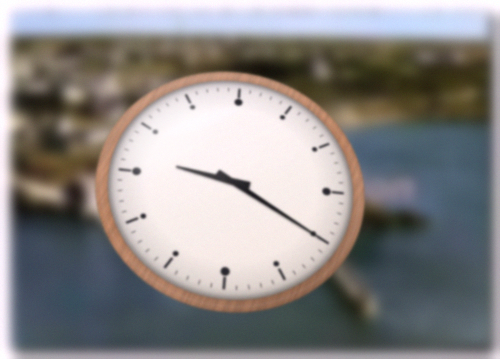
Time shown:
**9:20**
